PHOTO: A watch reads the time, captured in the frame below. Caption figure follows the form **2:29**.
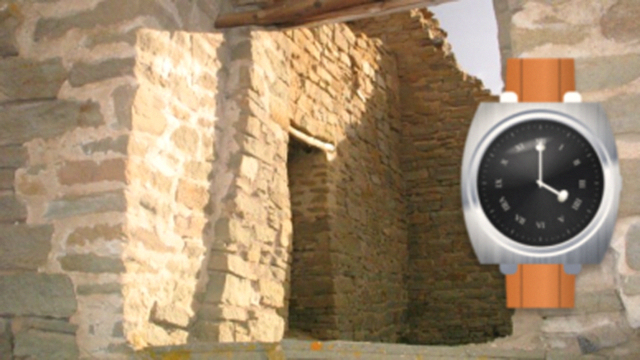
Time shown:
**4:00**
